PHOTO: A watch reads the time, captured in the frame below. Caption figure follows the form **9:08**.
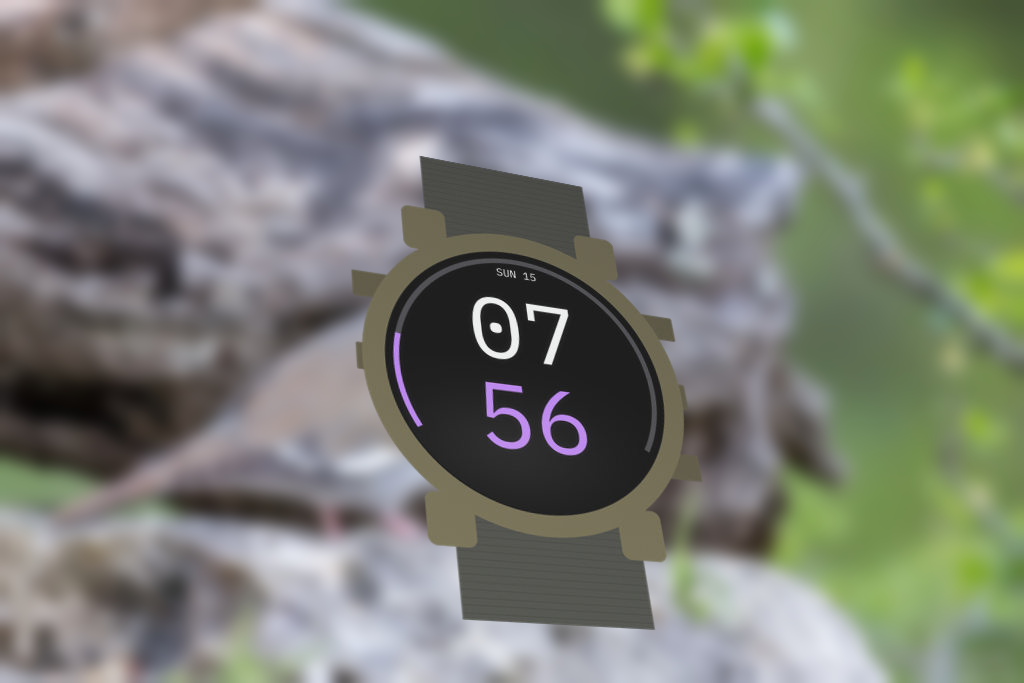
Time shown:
**7:56**
